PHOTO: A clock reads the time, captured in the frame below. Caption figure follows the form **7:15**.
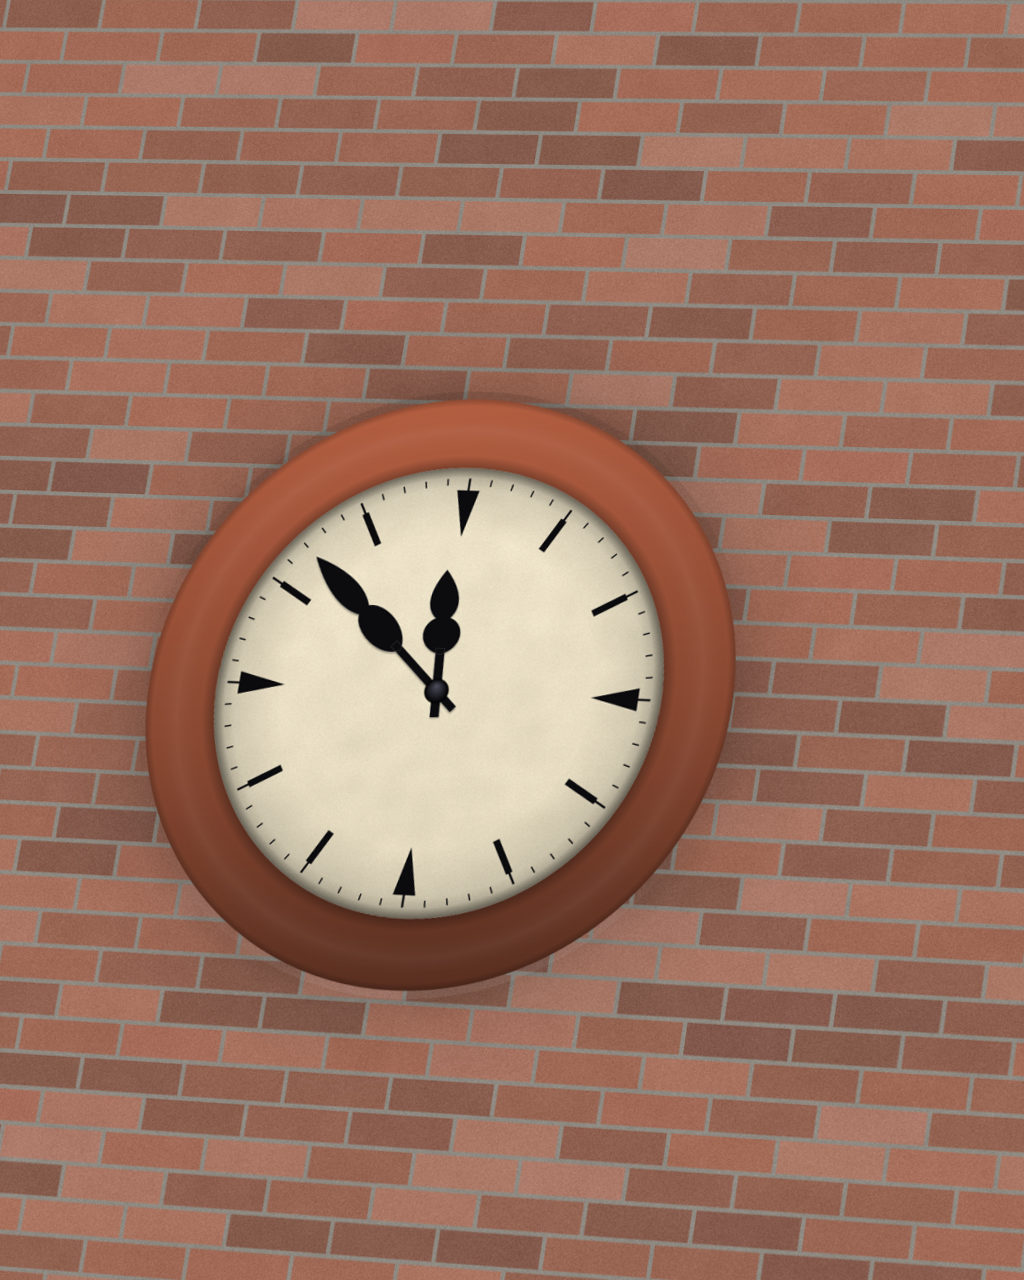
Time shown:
**11:52**
